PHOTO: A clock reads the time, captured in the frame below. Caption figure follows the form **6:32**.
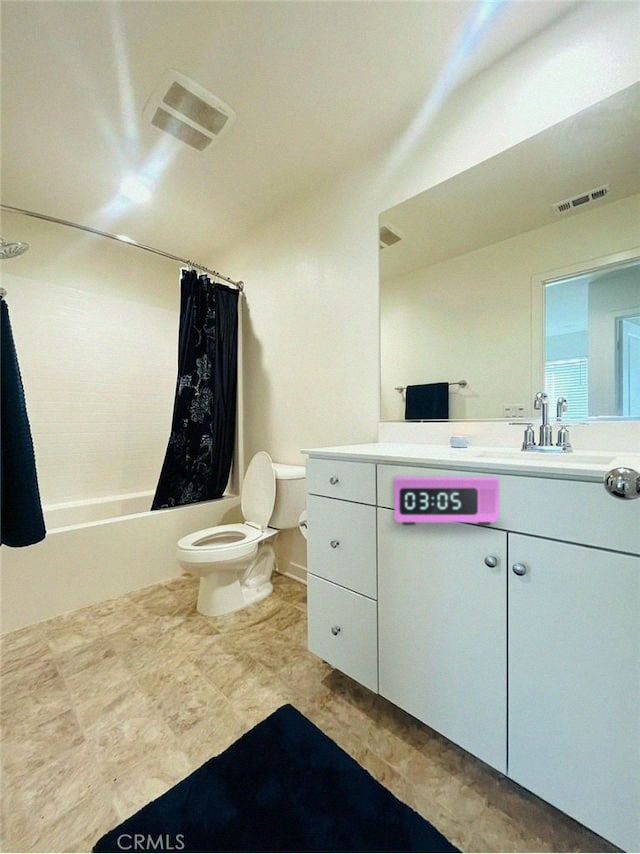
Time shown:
**3:05**
